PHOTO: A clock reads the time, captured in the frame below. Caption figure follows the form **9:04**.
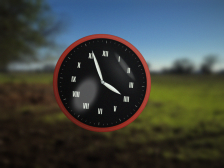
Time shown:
**3:56**
